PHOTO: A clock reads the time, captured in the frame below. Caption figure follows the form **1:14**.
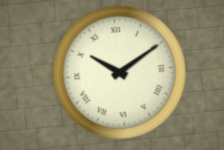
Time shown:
**10:10**
